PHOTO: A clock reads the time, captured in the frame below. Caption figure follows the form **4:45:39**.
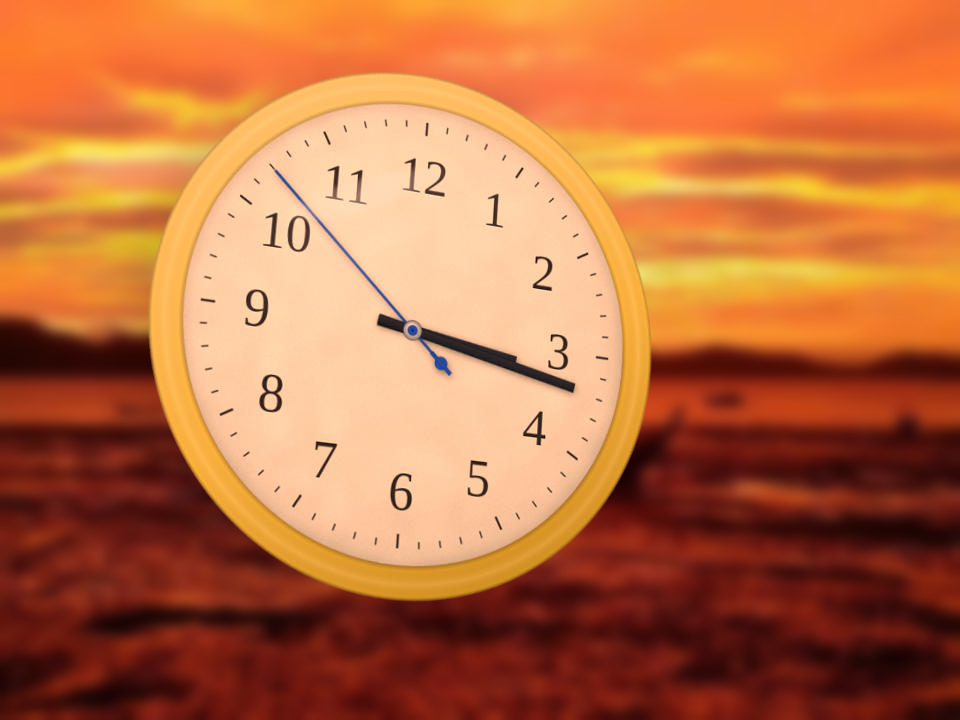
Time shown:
**3:16:52**
